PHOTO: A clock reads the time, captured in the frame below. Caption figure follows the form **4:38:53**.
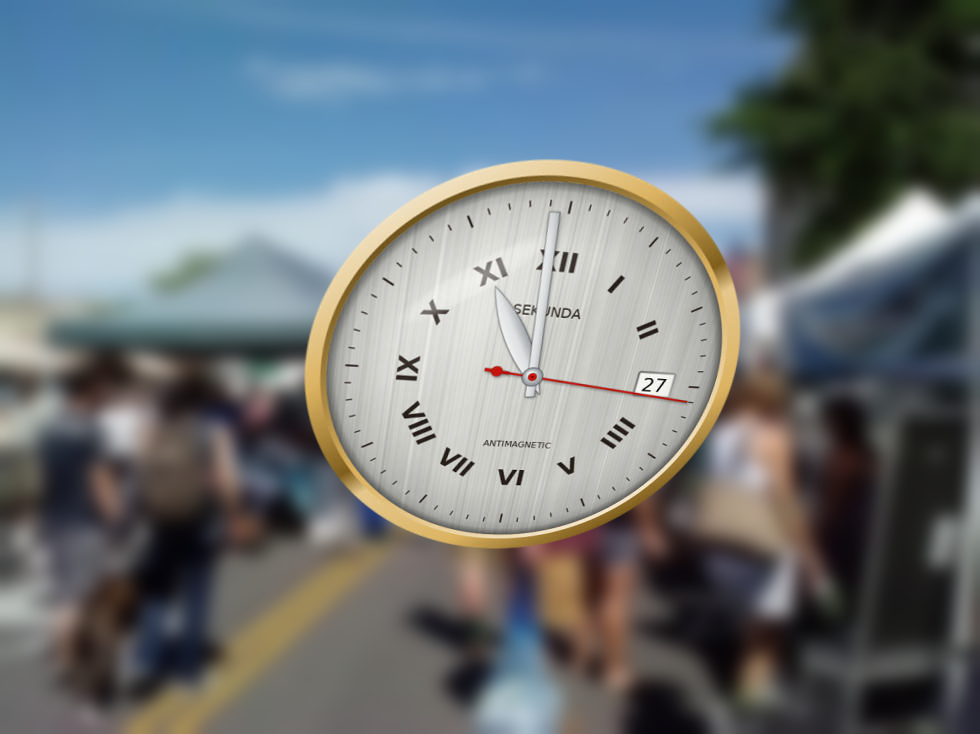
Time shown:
**10:59:16**
